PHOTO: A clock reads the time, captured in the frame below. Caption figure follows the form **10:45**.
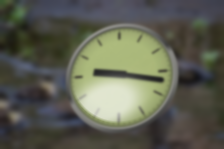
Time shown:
**9:17**
